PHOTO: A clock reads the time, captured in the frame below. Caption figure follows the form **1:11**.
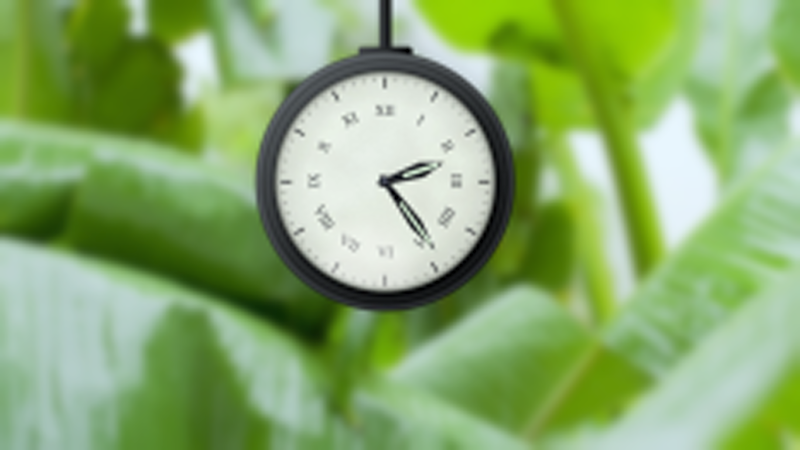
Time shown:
**2:24**
